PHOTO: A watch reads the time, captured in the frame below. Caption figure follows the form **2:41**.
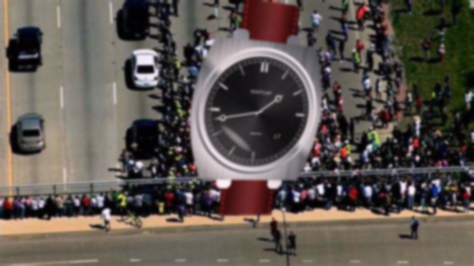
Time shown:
**1:43**
